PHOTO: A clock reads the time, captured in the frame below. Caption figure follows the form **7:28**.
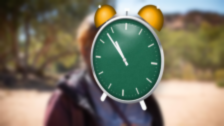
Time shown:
**10:53**
